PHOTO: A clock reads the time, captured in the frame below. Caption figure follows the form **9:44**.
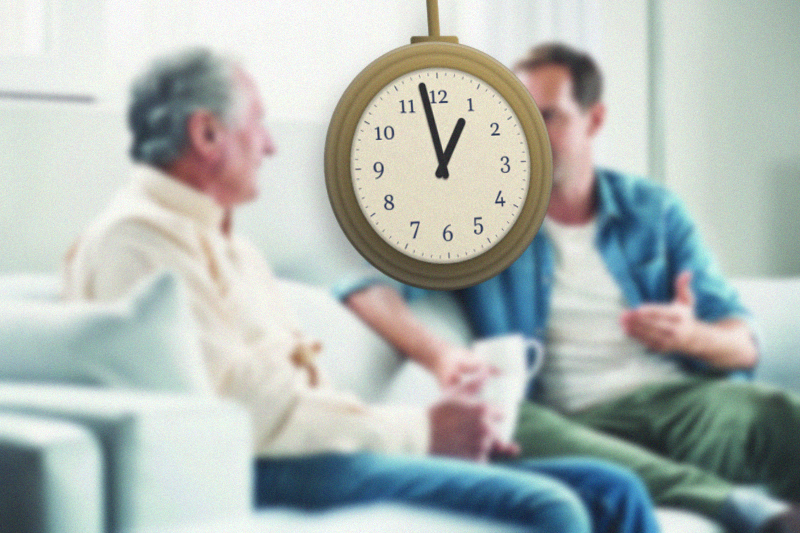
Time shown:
**12:58**
